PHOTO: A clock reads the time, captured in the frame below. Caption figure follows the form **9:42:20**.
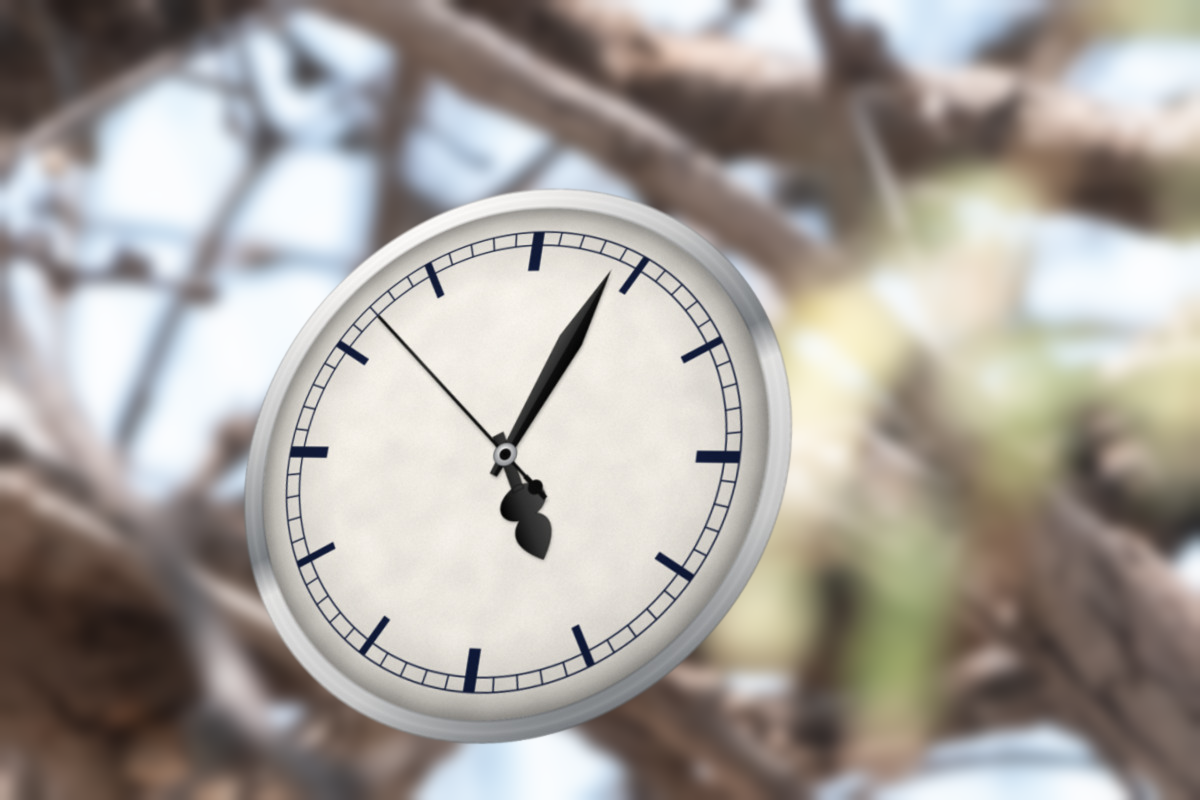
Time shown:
**5:03:52**
